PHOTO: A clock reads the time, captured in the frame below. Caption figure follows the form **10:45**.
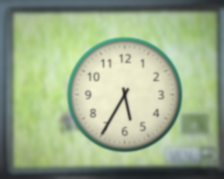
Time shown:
**5:35**
